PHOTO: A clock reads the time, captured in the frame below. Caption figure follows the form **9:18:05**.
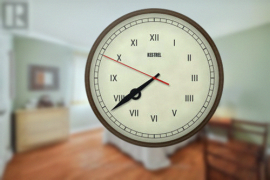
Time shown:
**7:38:49**
